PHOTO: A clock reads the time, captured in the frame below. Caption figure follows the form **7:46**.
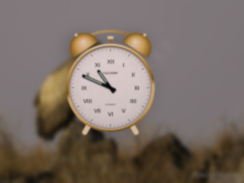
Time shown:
**10:49**
